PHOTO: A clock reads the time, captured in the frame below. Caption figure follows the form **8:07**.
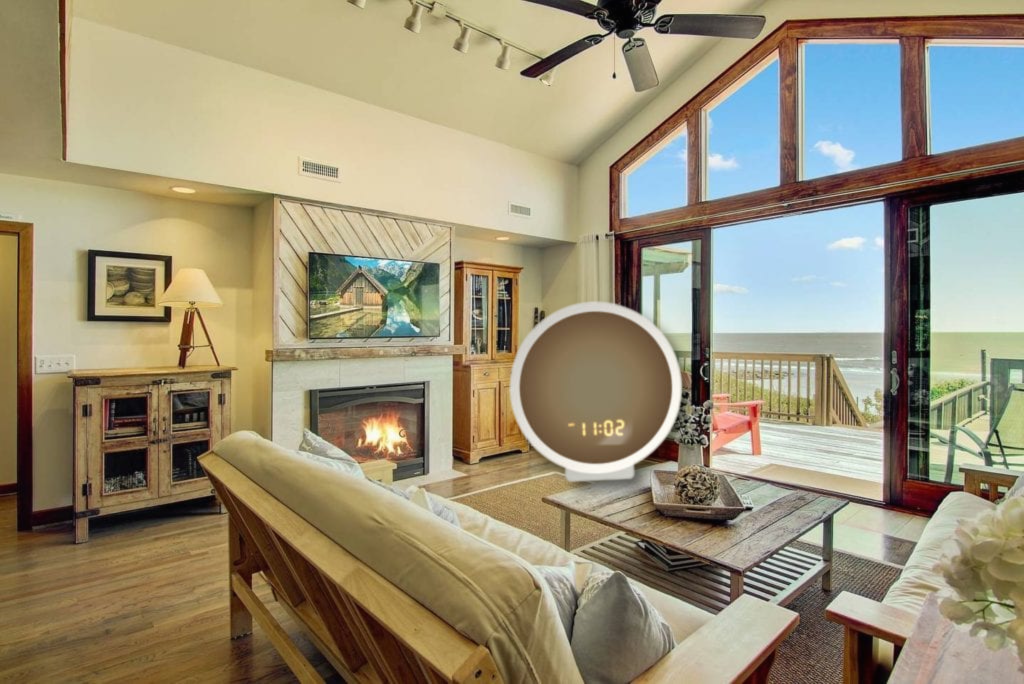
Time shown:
**11:02**
